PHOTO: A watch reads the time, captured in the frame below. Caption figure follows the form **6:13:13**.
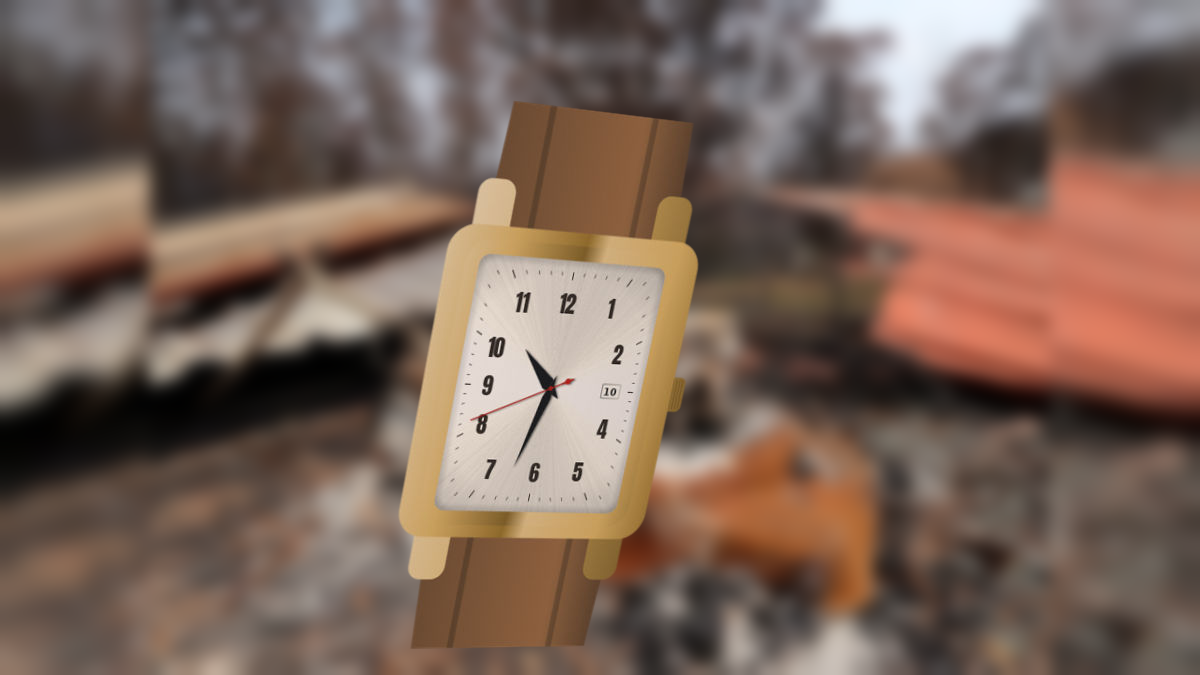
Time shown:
**10:32:41**
